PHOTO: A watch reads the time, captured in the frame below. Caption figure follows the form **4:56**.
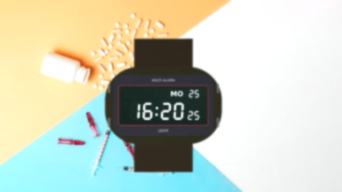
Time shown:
**16:20**
